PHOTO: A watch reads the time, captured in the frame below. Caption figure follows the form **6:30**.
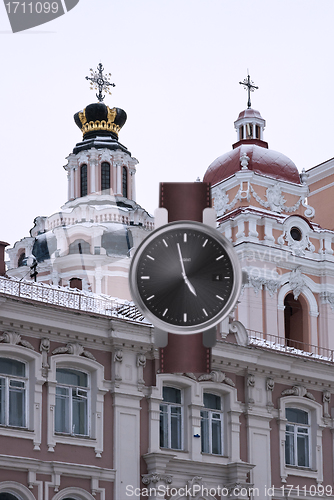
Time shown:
**4:58**
